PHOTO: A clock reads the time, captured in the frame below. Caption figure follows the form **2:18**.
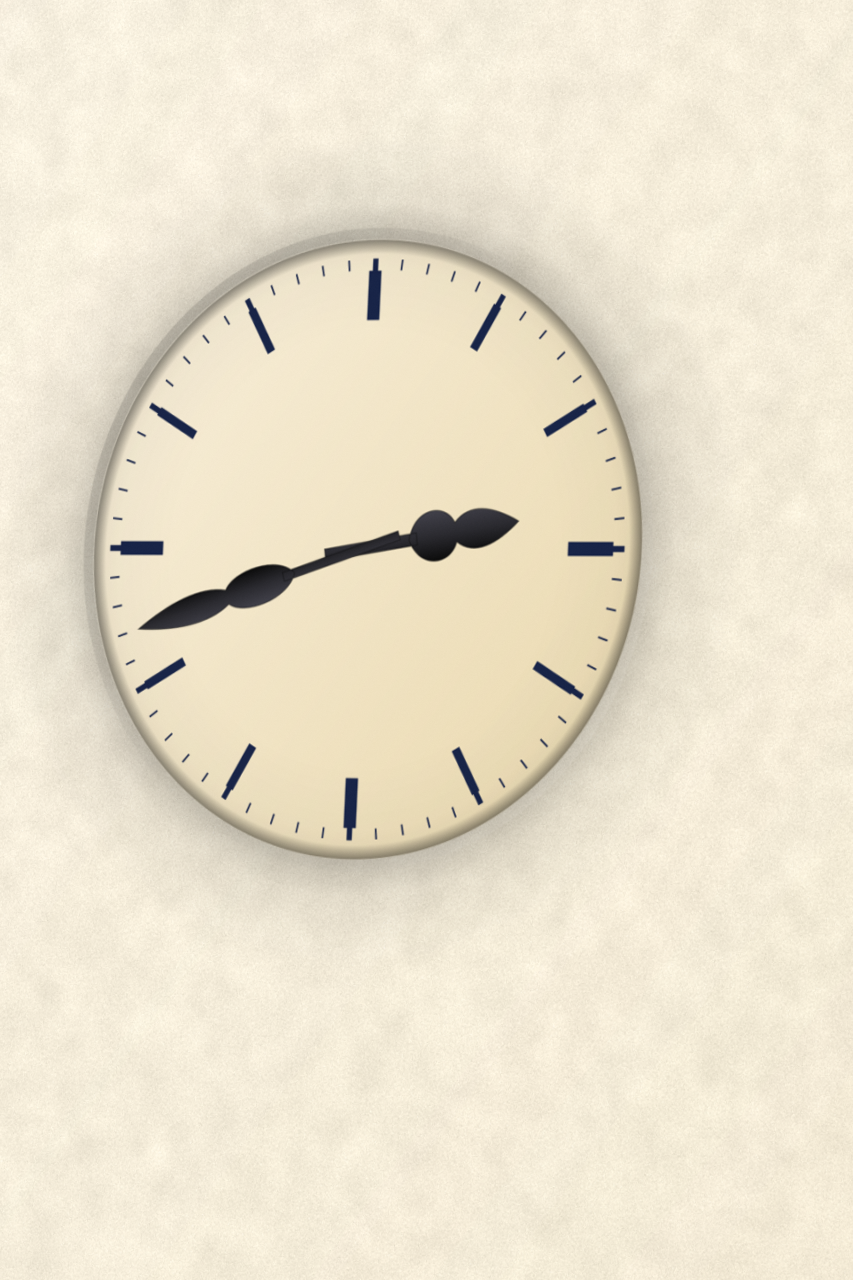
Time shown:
**2:42**
